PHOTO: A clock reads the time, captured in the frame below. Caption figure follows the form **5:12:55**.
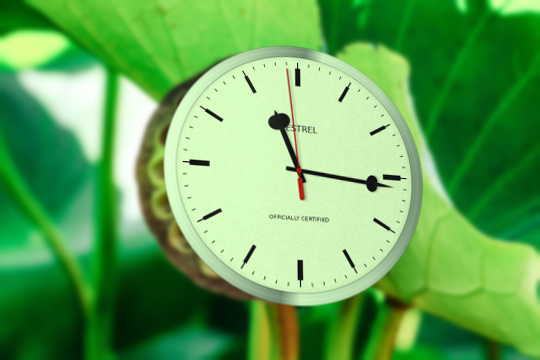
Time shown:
**11:15:59**
